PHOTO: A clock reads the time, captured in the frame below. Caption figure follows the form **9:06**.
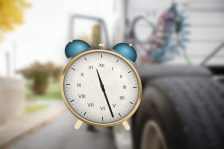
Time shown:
**11:27**
